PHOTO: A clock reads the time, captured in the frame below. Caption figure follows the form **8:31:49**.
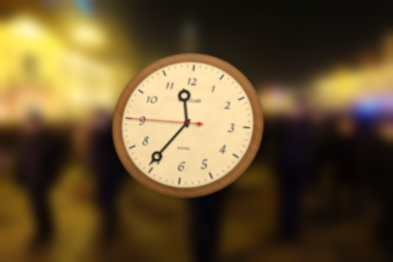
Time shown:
**11:35:45**
